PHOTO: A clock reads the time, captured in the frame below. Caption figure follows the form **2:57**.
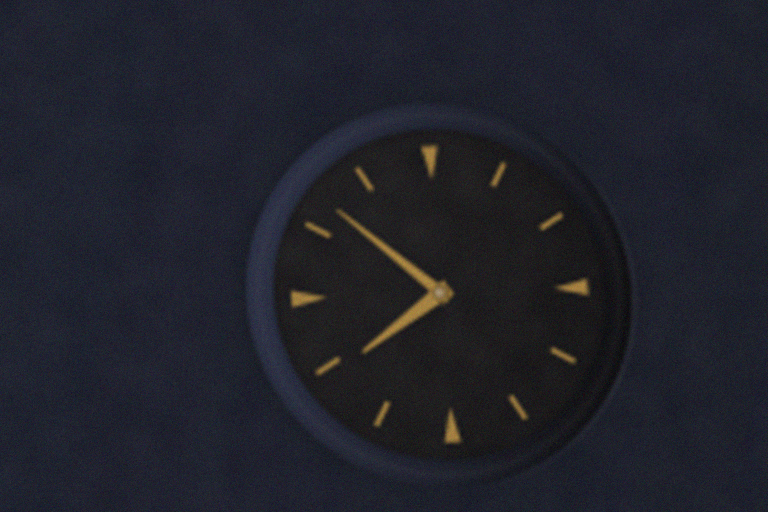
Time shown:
**7:52**
